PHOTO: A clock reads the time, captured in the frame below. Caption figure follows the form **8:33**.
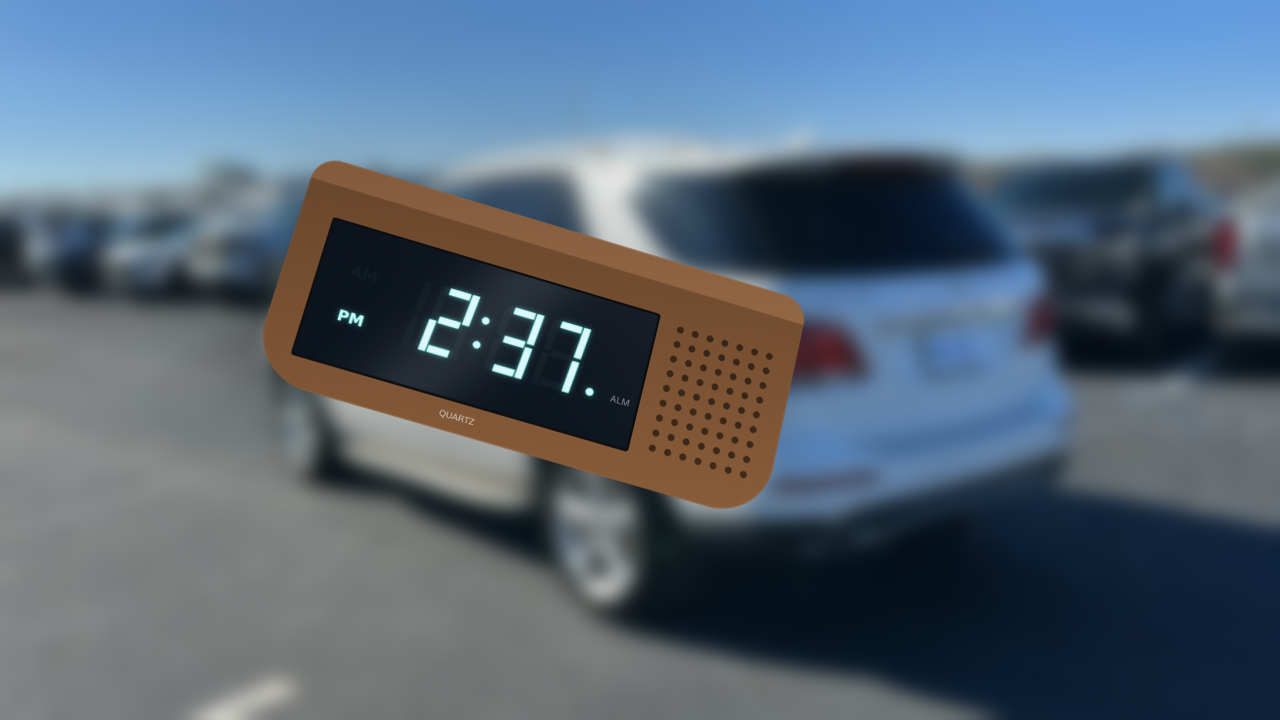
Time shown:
**2:37**
